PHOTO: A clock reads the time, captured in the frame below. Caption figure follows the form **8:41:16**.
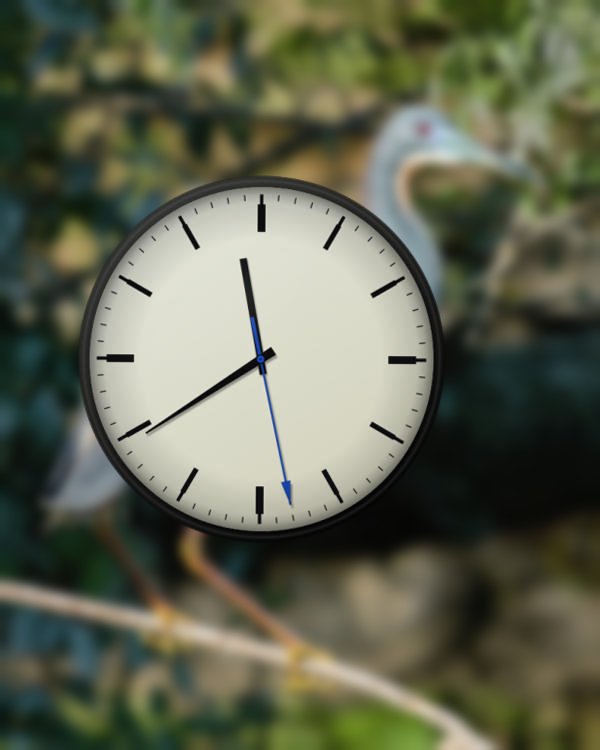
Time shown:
**11:39:28**
